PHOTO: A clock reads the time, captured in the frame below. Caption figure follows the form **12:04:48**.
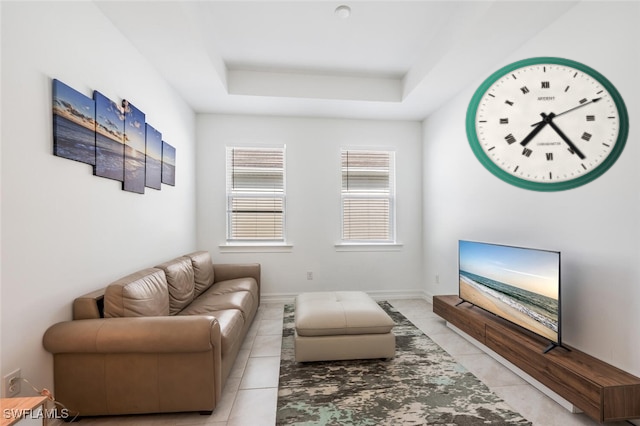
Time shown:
**7:24:11**
